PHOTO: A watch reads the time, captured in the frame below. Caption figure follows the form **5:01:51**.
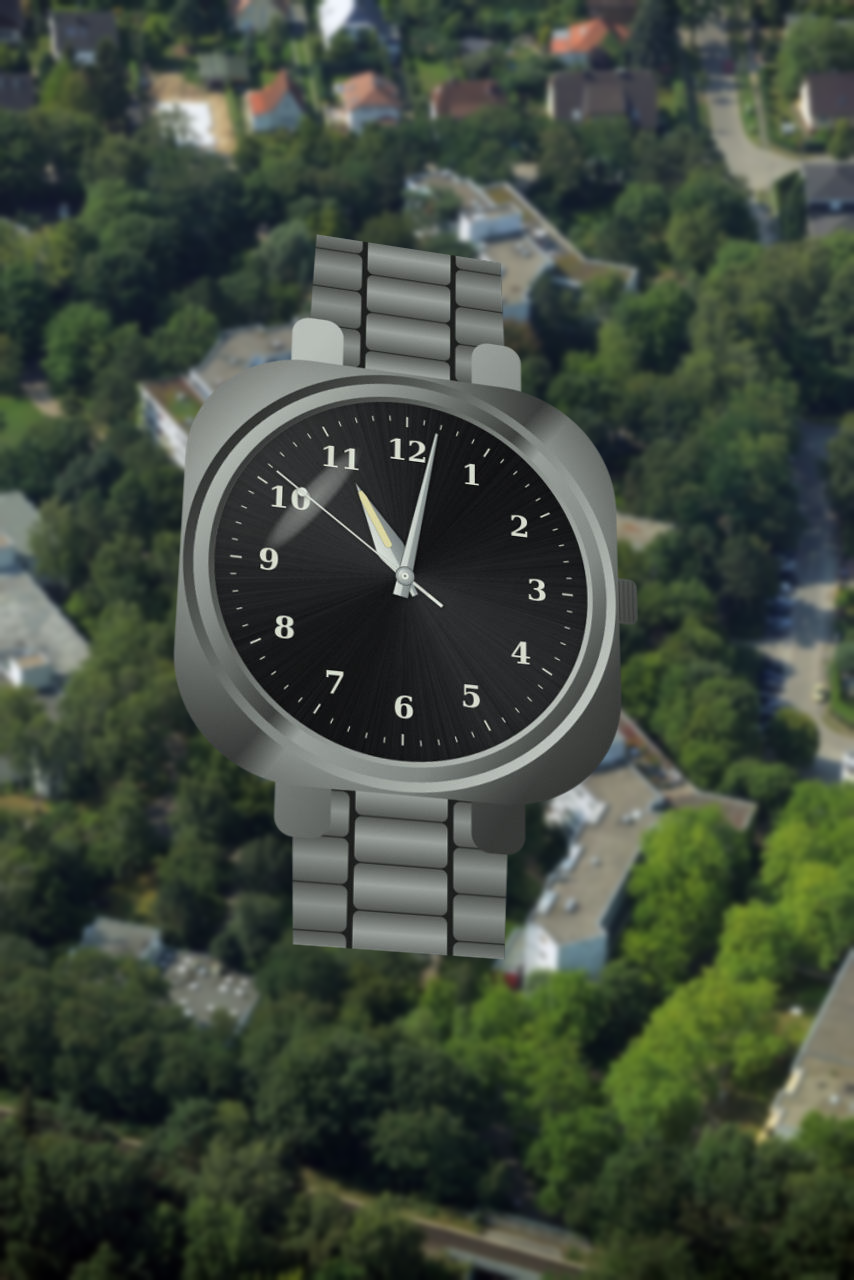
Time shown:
**11:01:51**
